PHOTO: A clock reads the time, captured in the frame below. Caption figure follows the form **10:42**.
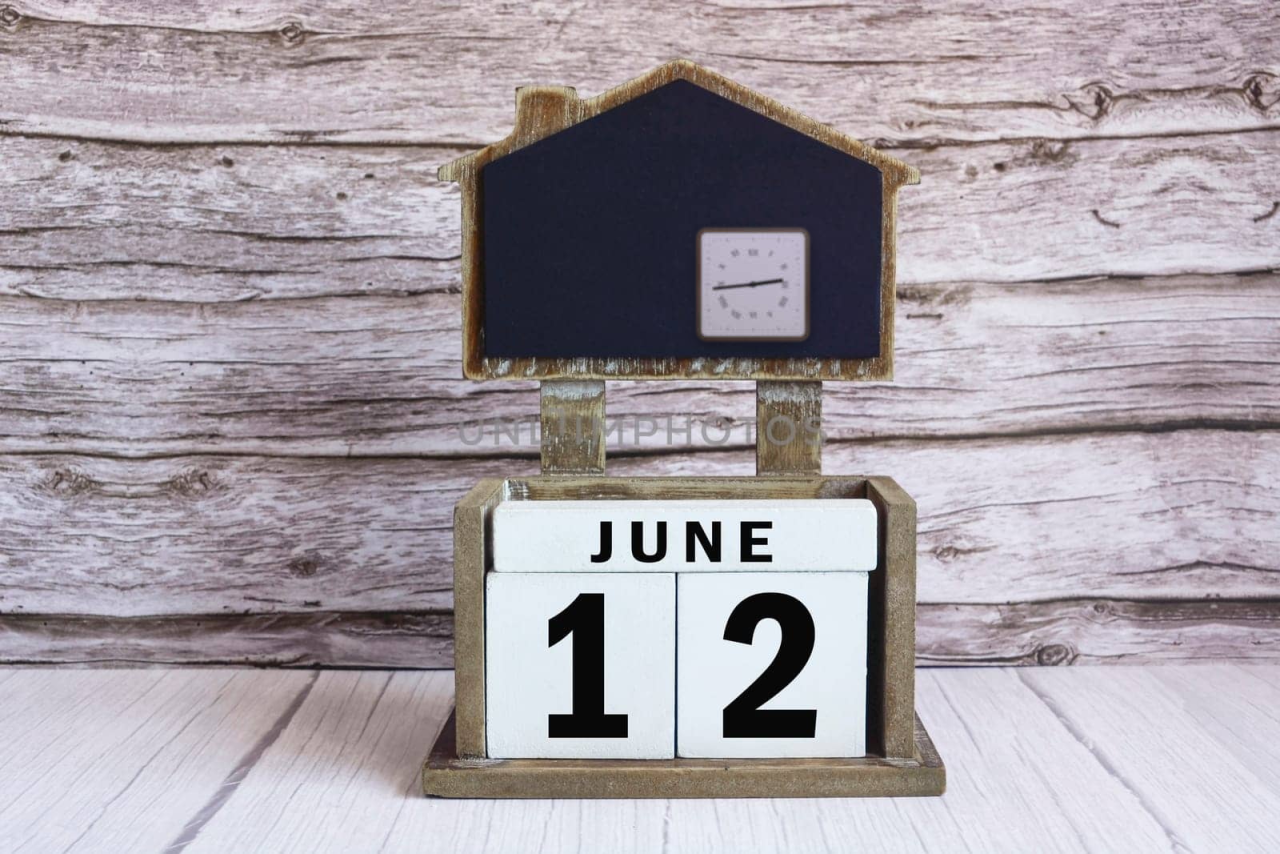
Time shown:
**2:44**
